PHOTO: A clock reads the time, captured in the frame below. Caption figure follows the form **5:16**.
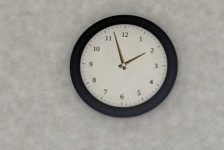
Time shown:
**1:57**
